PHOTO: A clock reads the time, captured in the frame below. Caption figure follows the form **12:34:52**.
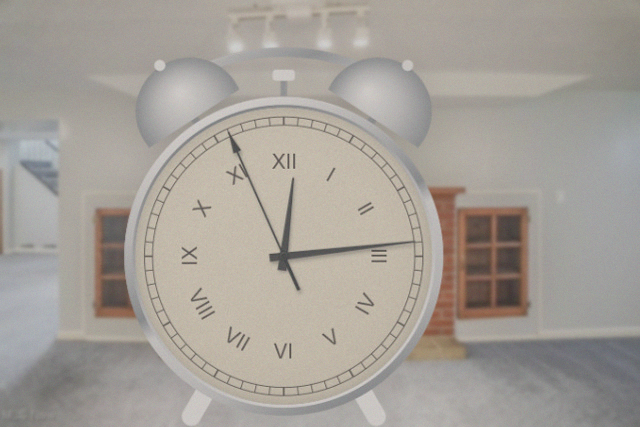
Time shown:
**12:13:56**
